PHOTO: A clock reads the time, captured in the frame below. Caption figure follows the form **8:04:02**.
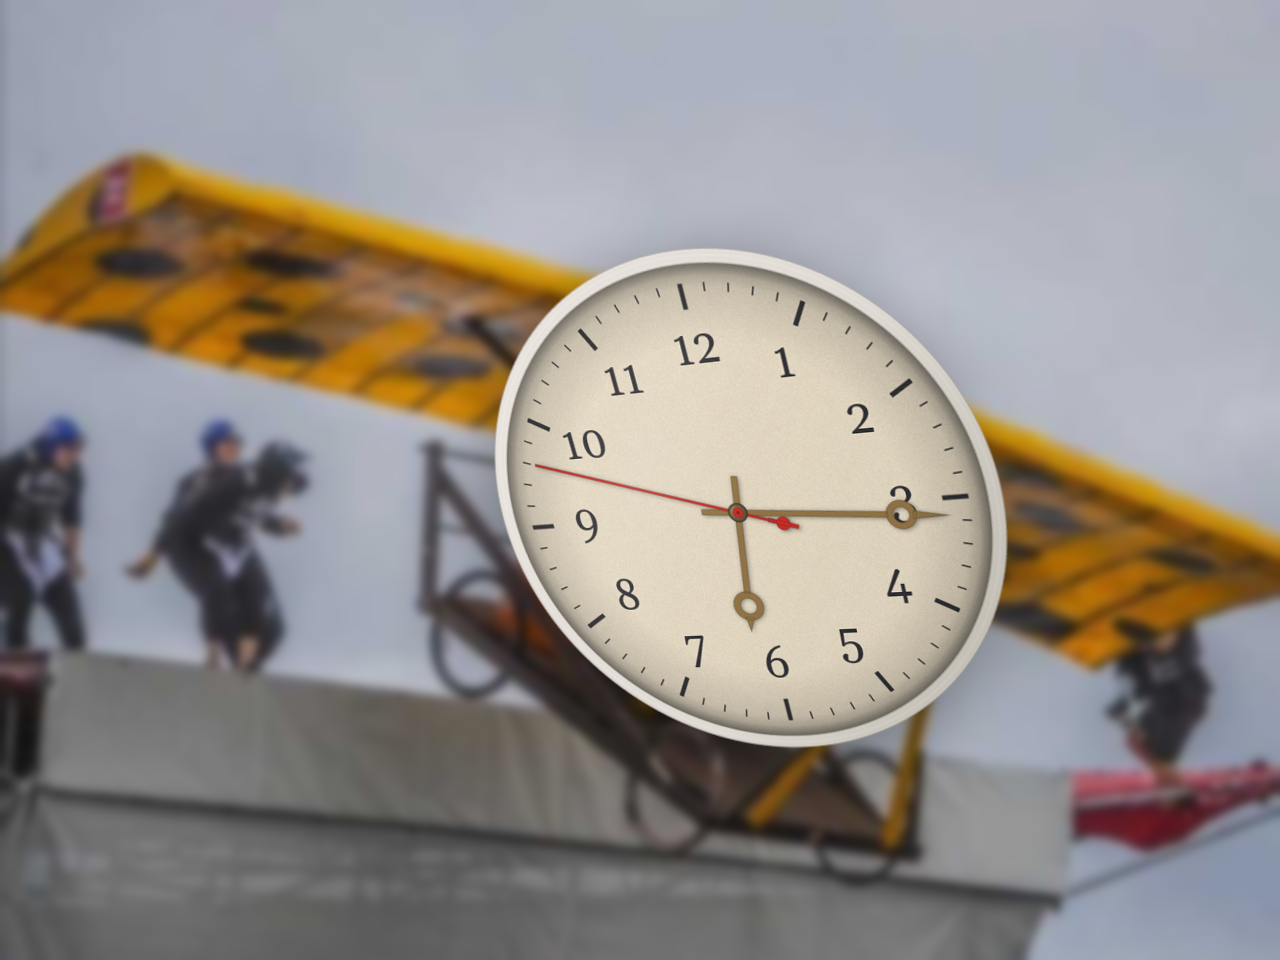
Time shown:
**6:15:48**
